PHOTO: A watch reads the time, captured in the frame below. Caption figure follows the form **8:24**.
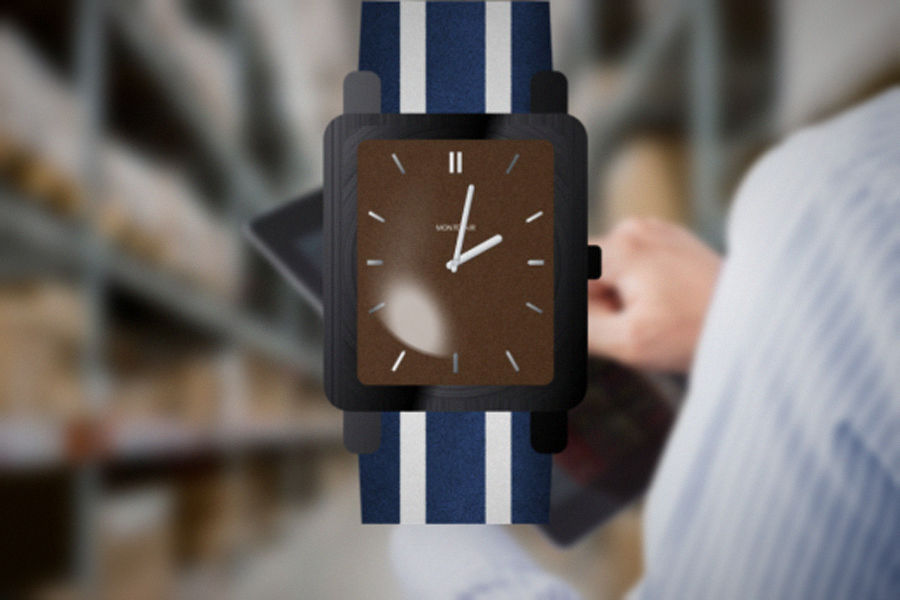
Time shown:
**2:02**
